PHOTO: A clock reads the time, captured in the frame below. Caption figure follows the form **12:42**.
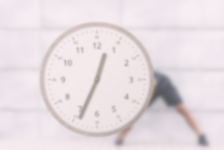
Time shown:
**12:34**
